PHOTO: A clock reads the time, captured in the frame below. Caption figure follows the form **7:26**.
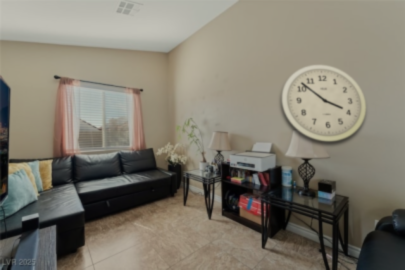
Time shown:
**3:52**
